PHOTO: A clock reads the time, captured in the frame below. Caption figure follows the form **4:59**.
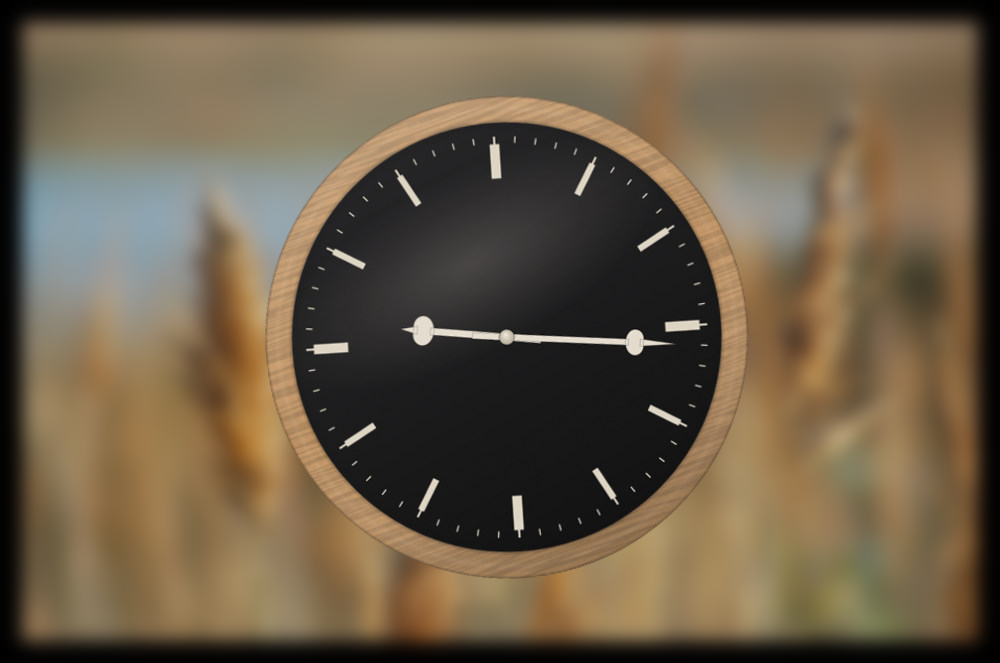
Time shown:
**9:16**
